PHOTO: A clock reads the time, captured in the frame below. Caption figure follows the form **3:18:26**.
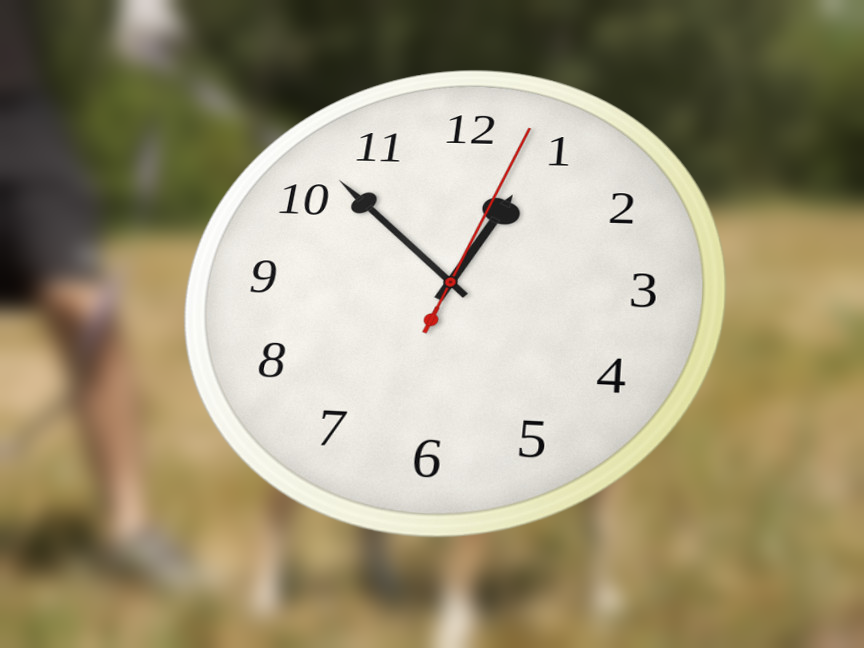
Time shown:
**12:52:03**
